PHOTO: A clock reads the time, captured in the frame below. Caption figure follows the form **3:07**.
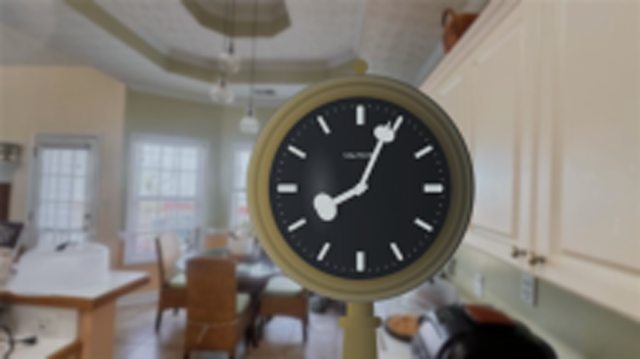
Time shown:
**8:04**
